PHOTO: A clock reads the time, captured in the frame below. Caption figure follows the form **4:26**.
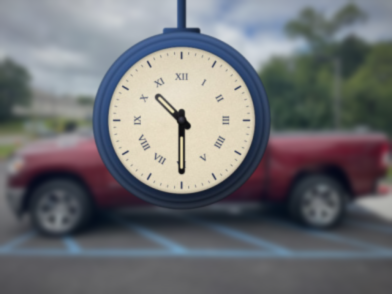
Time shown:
**10:30**
